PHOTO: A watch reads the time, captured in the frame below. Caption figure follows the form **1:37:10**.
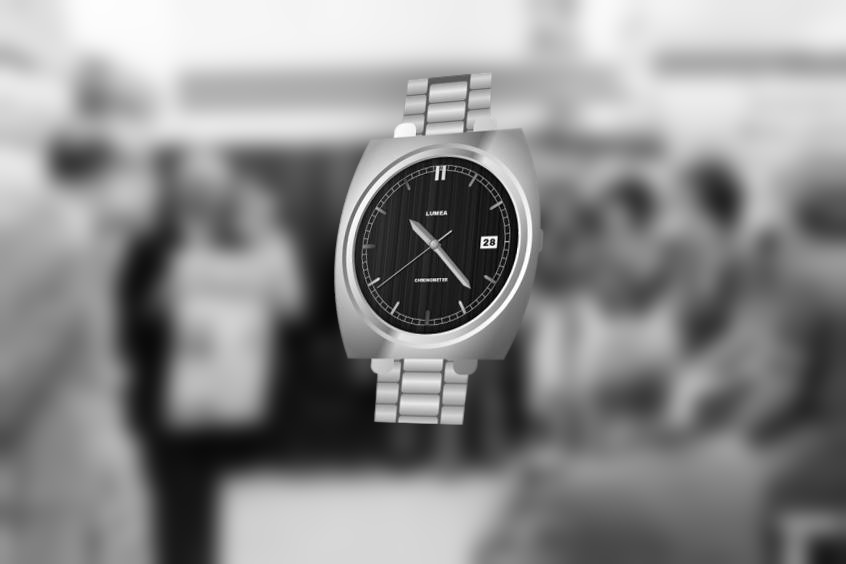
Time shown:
**10:22:39**
